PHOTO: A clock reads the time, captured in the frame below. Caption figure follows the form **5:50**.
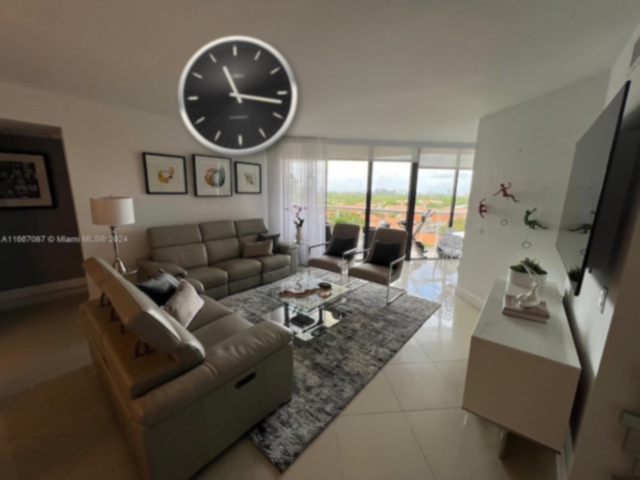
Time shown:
**11:17**
